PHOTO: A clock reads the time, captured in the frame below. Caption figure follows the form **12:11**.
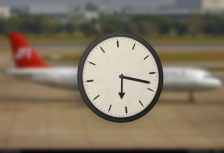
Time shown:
**6:18**
